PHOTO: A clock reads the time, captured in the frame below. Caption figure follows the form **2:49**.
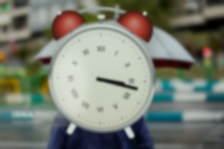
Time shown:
**3:17**
